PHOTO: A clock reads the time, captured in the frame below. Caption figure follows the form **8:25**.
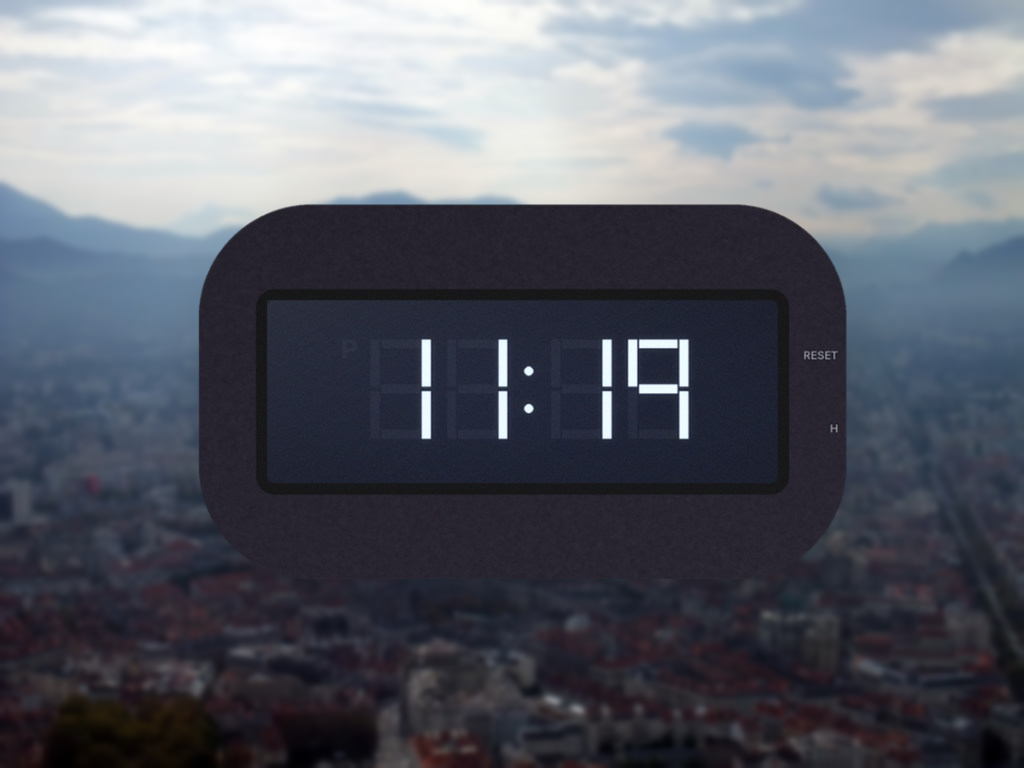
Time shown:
**11:19**
